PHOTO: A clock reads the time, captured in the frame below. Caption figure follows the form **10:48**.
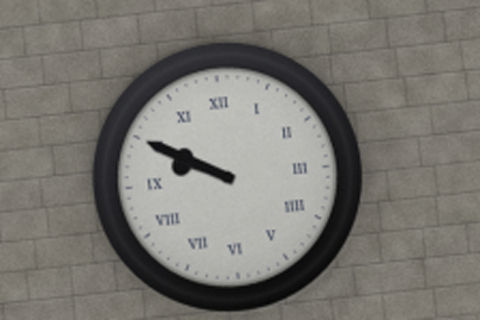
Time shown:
**9:50**
